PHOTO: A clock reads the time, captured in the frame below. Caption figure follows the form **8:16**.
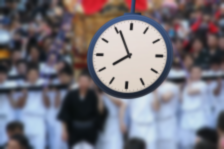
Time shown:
**7:56**
